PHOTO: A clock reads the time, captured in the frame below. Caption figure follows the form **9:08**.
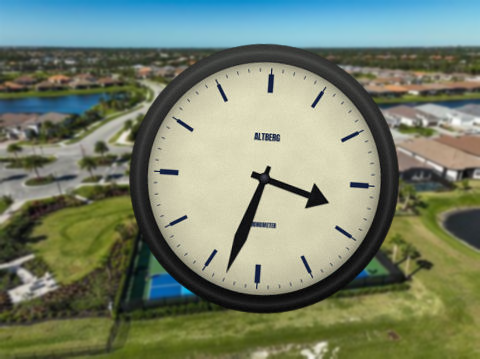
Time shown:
**3:33**
